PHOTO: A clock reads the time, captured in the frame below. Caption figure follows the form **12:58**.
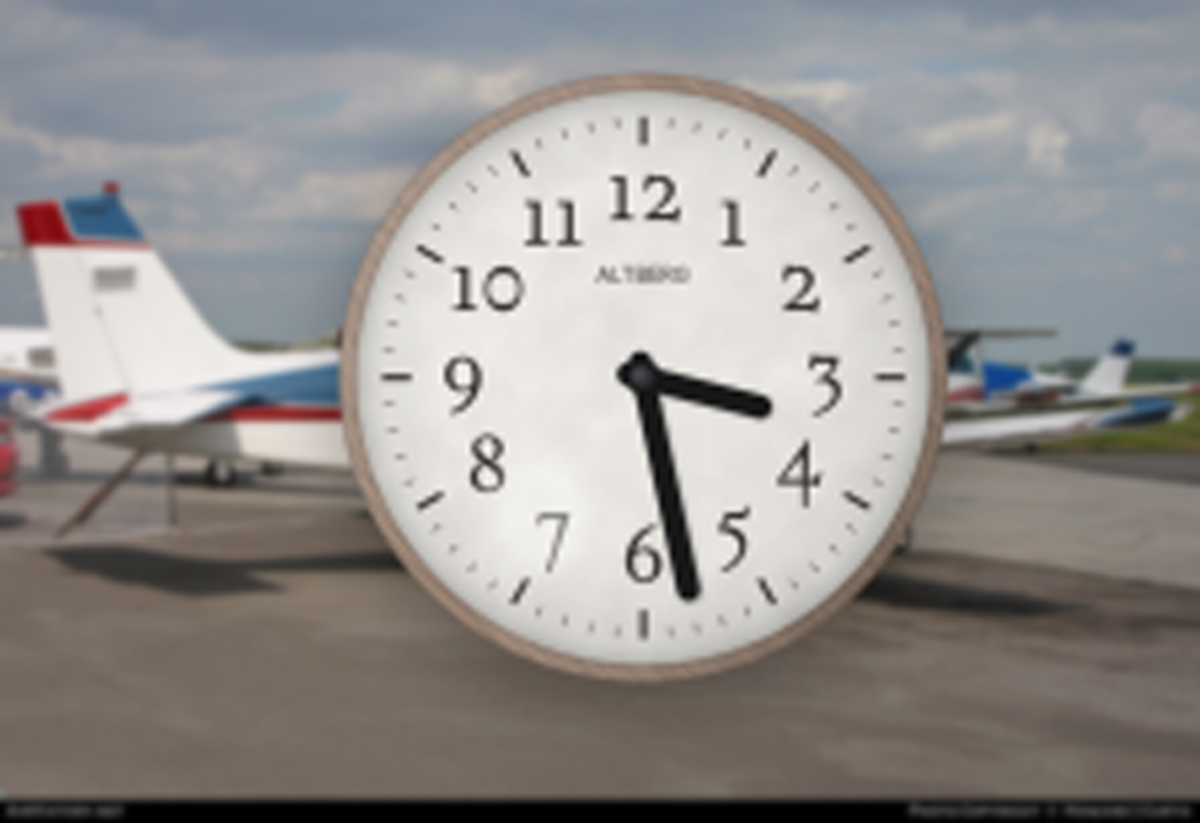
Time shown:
**3:28**
